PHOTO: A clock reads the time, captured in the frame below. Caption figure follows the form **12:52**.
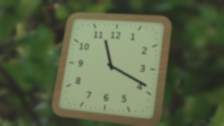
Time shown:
**11:19**
